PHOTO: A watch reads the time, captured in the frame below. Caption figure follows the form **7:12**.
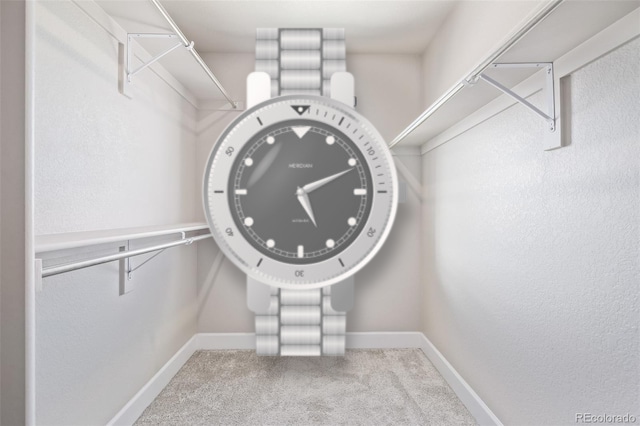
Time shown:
**5:11**
